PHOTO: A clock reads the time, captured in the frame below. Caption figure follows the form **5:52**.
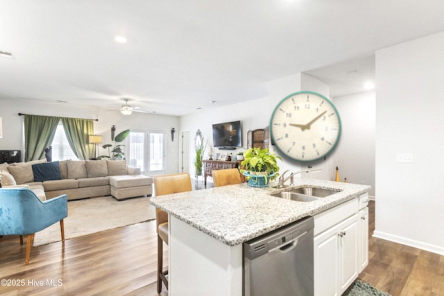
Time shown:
**9:08**
